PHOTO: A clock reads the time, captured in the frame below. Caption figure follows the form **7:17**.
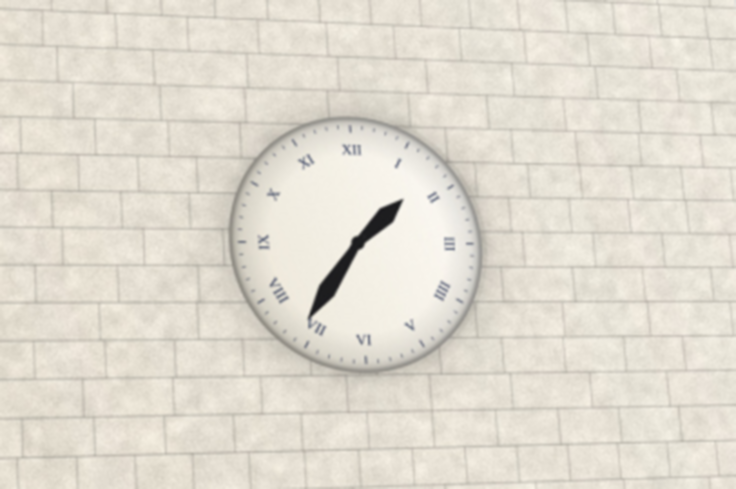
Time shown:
**1:36**
